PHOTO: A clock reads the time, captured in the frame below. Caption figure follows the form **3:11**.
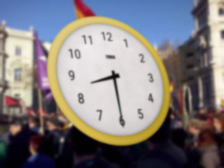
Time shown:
**8:30**
